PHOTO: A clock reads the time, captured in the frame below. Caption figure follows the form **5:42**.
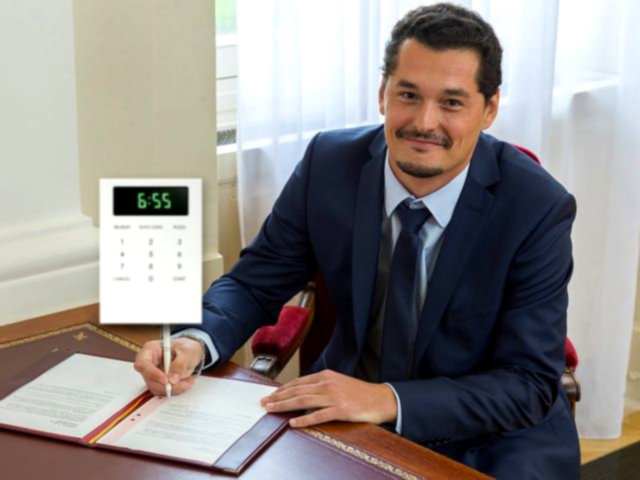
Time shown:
**6:55**
